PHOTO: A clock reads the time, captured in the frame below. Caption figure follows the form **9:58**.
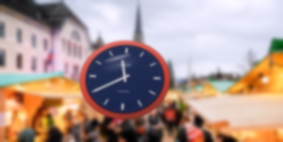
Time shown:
**11:40**
